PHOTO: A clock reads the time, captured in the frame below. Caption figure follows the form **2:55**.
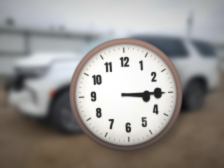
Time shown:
**3:15**
